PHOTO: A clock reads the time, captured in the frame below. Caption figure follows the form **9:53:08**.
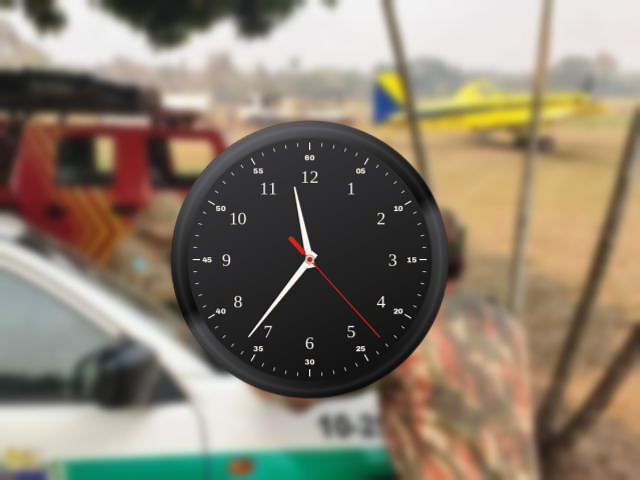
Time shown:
**11:36:23**
